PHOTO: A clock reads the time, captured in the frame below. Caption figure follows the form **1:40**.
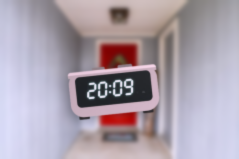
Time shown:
**20:09**
